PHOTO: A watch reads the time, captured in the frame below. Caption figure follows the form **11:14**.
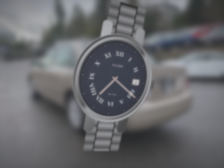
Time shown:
**7:20**
